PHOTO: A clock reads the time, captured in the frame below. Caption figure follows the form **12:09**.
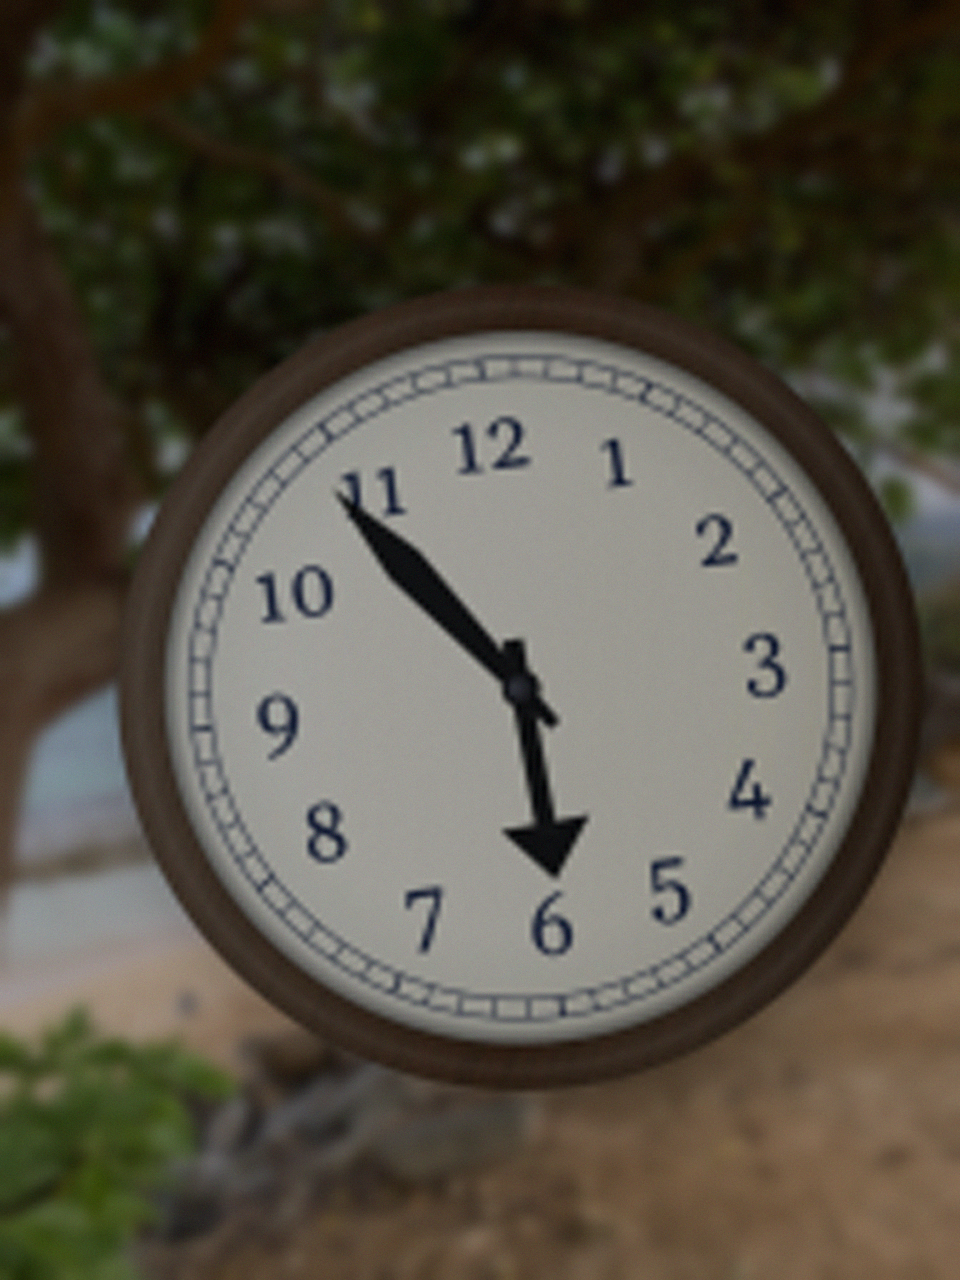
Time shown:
**5:54**
